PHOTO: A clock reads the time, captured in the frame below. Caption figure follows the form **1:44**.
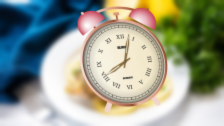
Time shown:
**8:03**
